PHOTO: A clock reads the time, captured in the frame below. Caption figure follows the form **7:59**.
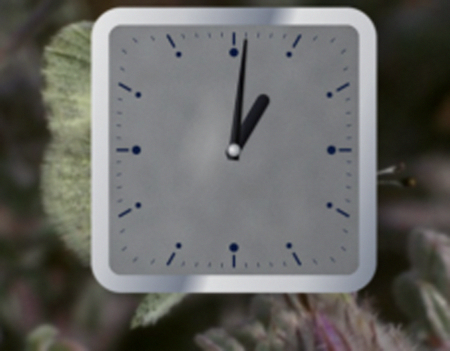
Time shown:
**1:01**
